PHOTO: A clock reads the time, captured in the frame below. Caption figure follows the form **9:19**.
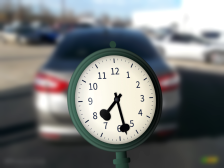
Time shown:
**7:28**
